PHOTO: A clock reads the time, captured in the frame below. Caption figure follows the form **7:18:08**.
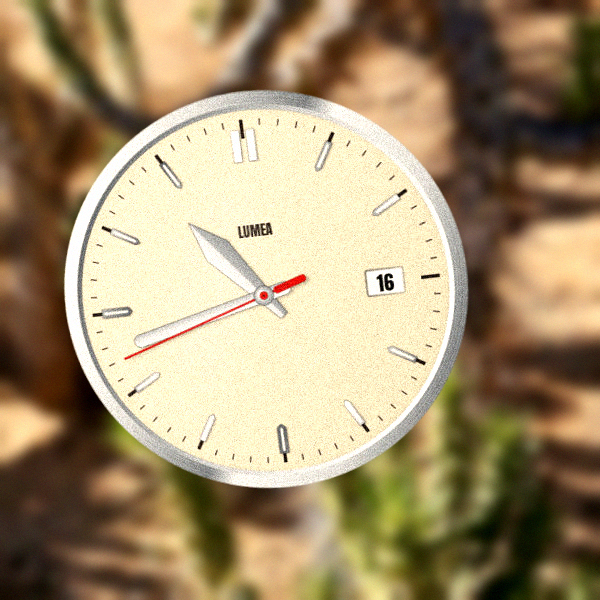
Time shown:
**10:42:42**
